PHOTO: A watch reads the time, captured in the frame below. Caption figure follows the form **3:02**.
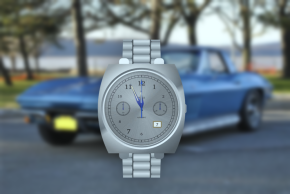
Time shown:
**11:56**
